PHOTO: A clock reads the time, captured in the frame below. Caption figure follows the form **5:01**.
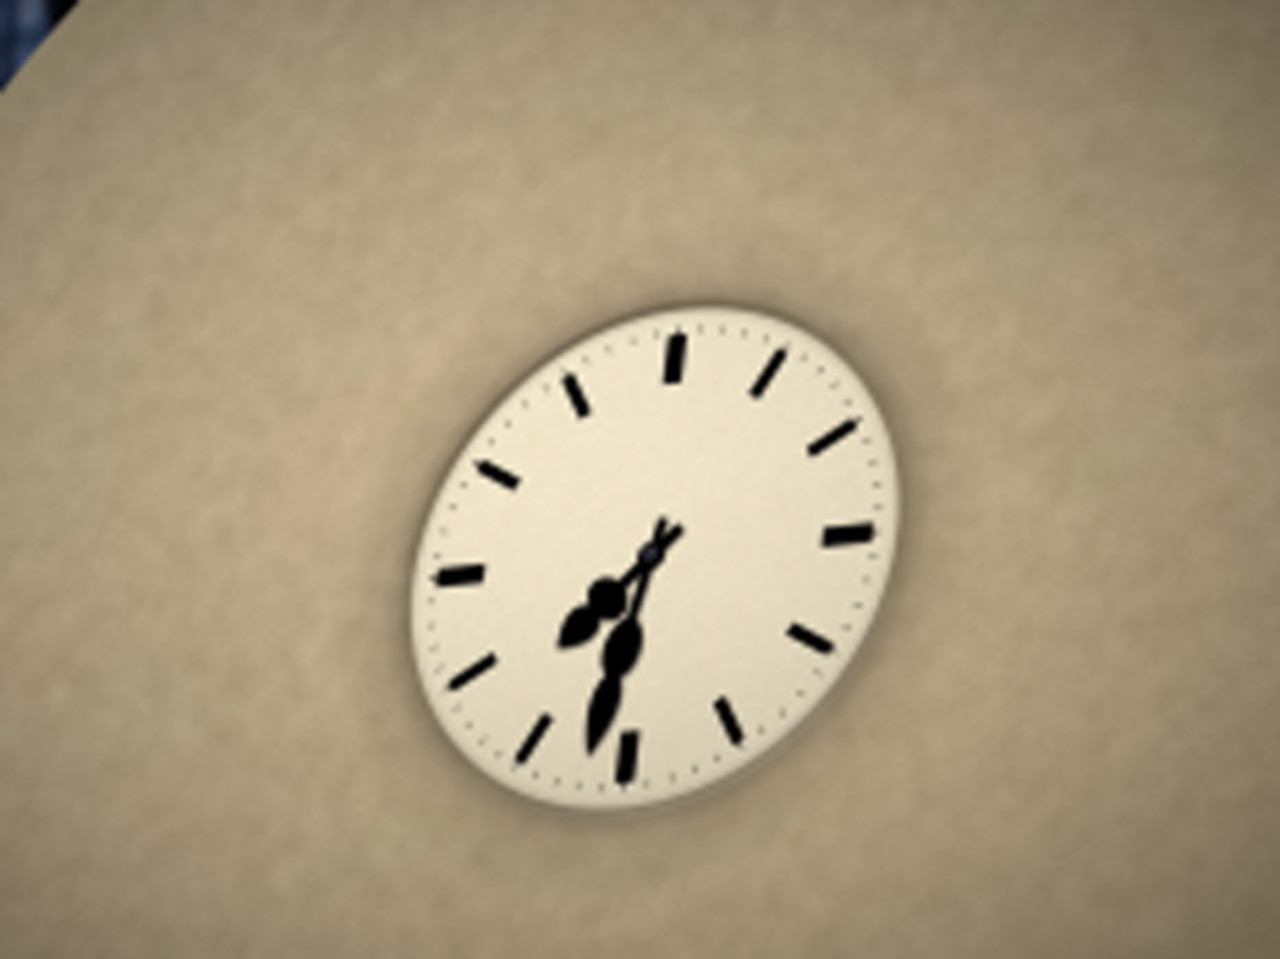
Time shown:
**7:32**
